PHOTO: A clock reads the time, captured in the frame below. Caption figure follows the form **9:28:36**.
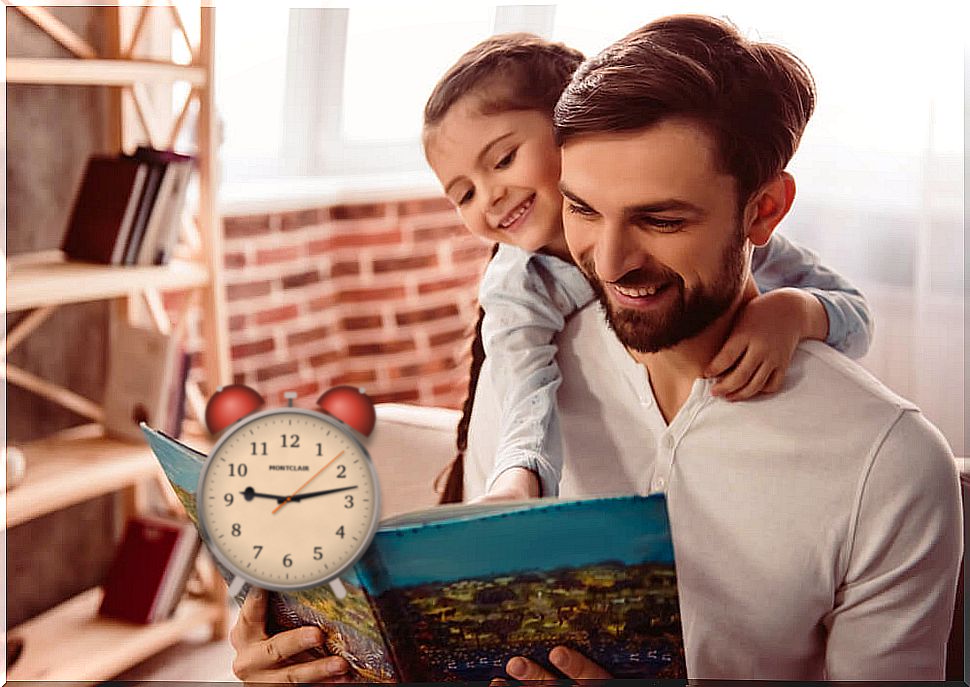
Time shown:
**9:13:08**
